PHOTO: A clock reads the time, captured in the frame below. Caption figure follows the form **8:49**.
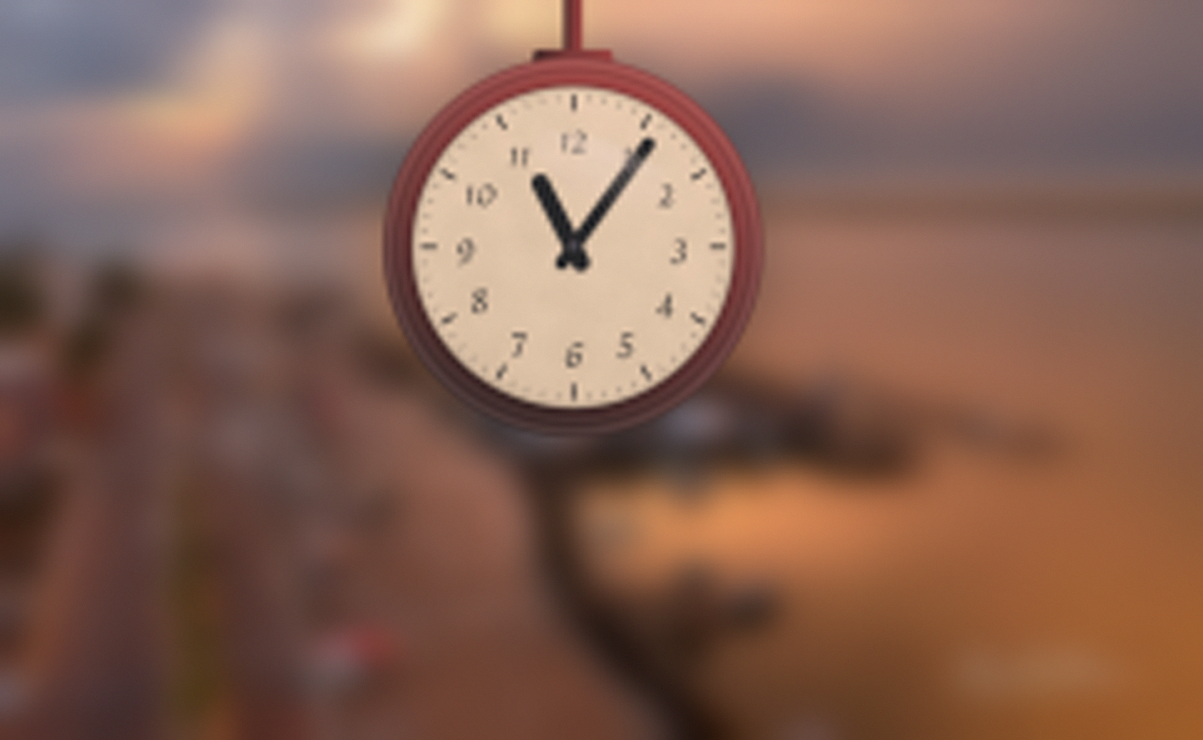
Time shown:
**11:06**
